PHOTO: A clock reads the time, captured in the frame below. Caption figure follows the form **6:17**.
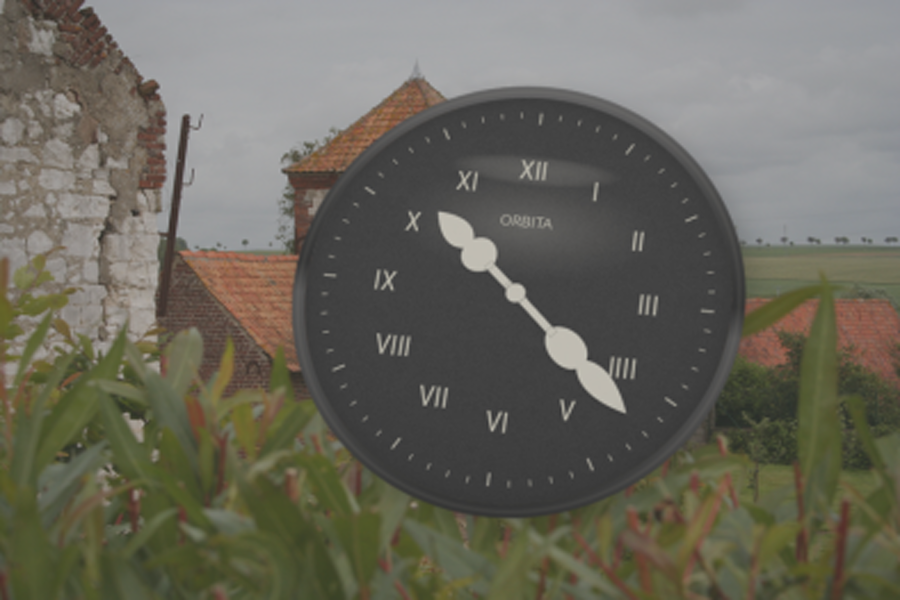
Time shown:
**10:22**
